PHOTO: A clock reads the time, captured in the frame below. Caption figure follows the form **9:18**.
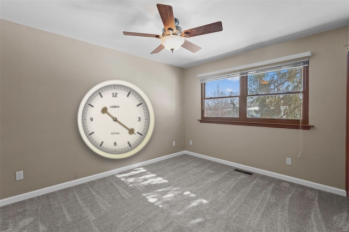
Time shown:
**10:21**
